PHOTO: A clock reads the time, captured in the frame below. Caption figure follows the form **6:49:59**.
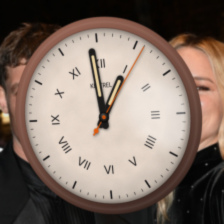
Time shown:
**12:59:06**
